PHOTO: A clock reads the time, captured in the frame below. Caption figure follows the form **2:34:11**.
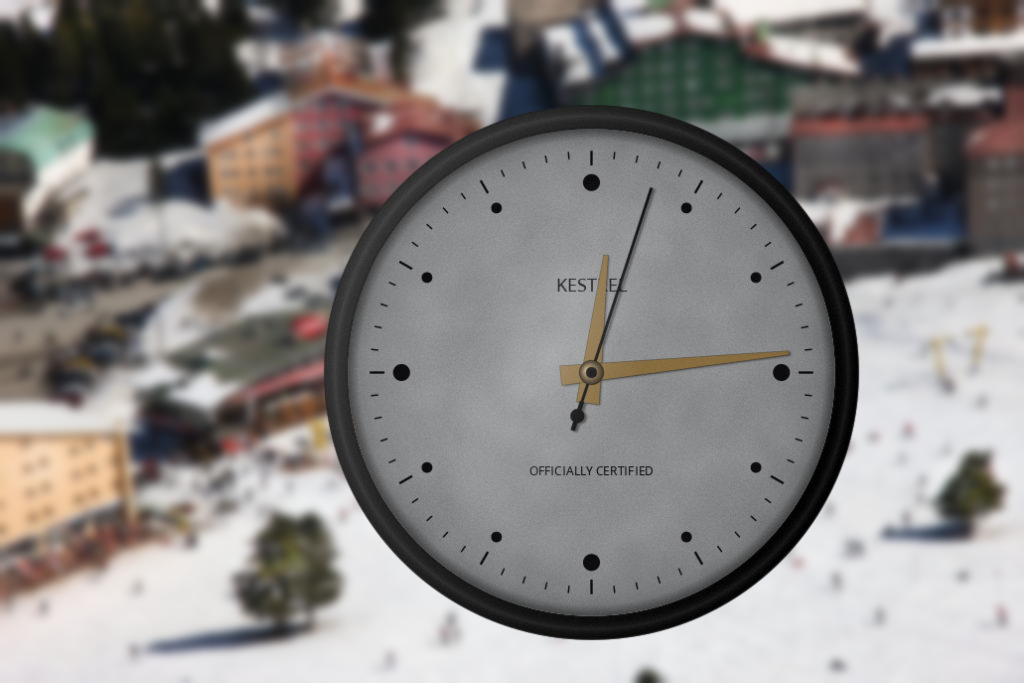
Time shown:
**12:14:03**
